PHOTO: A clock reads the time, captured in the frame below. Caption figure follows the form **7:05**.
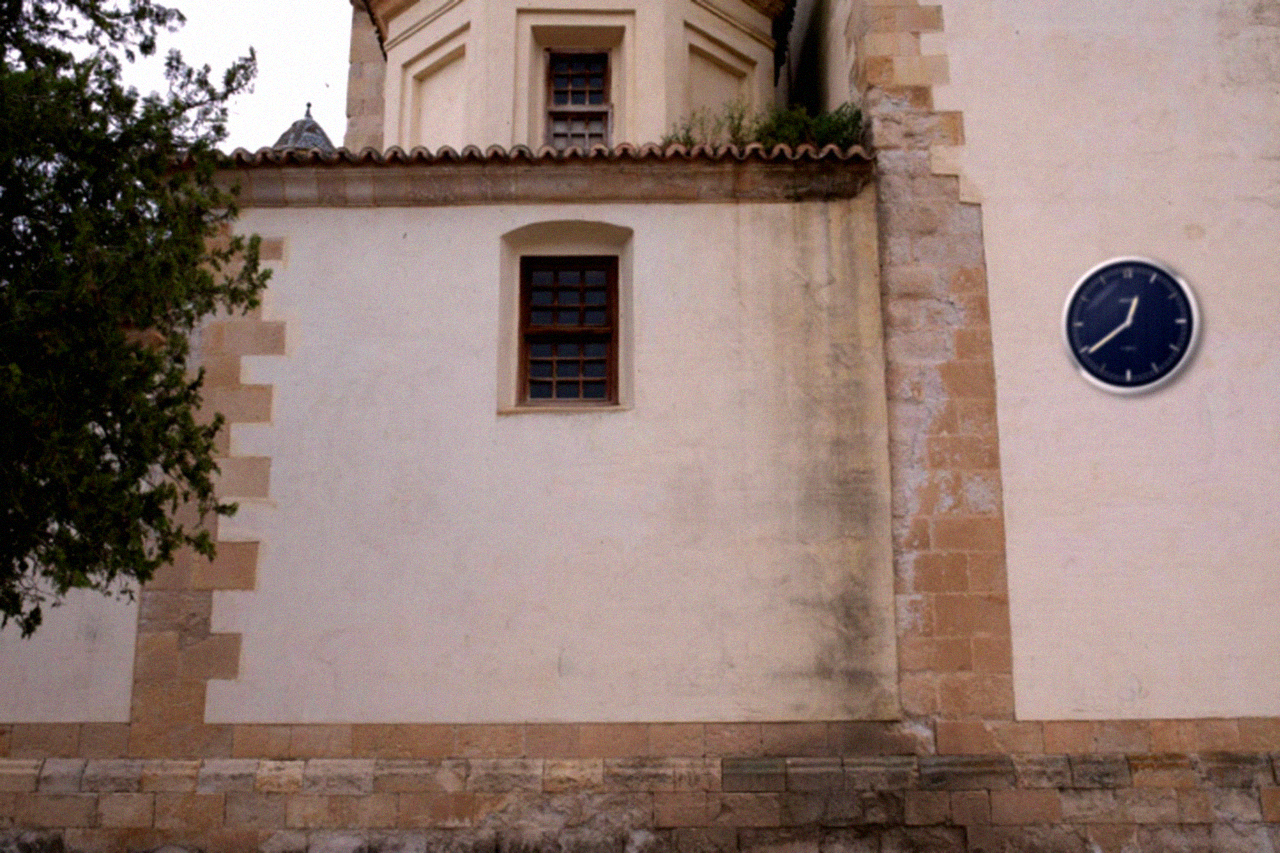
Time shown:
**12:39**
